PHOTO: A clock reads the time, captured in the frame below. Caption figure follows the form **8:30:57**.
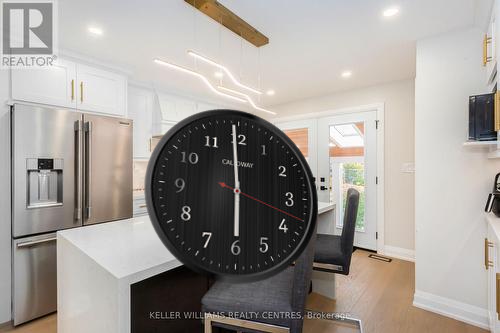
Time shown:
**5:59:18**
